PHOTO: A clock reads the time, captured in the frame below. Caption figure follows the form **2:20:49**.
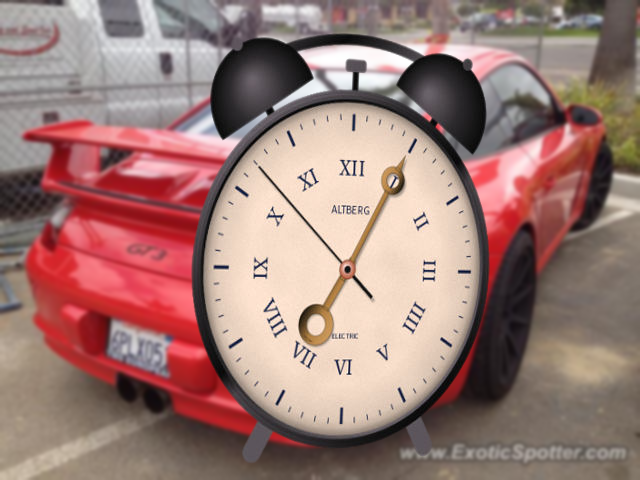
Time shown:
**7:04:52**
